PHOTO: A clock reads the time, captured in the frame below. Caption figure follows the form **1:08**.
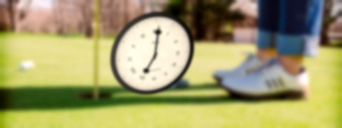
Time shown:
**7:01**
